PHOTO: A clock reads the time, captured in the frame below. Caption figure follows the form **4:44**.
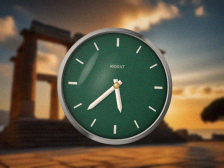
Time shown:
**5:38**
